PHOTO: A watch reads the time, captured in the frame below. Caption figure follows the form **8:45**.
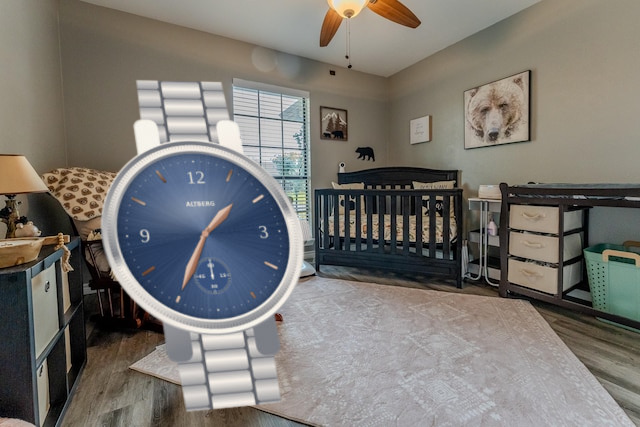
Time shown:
**1:35**
